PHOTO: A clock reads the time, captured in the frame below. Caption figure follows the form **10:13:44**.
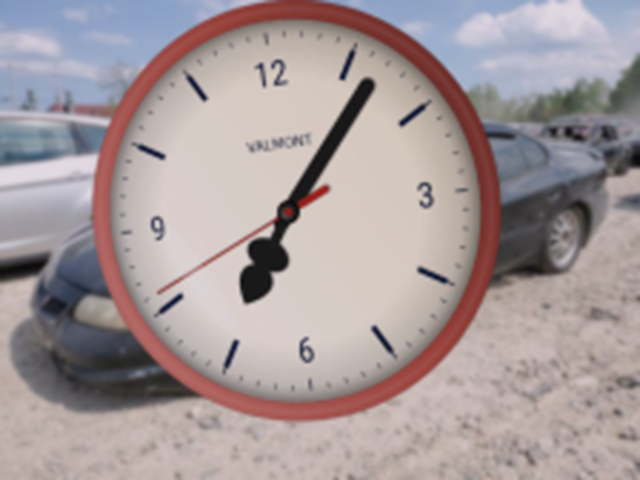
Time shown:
**7:06:41**
